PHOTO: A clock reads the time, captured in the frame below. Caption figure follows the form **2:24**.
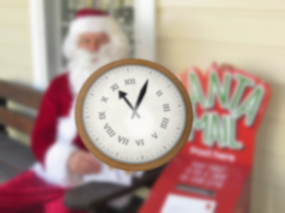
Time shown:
**11:05**
